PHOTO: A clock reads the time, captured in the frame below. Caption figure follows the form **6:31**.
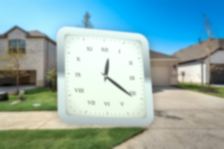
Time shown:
**12:21**
